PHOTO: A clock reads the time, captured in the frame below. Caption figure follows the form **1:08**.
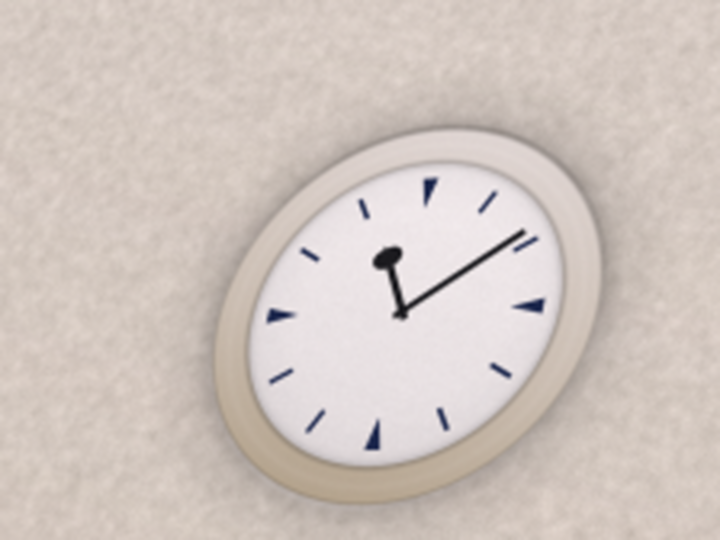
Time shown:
**11:09**
